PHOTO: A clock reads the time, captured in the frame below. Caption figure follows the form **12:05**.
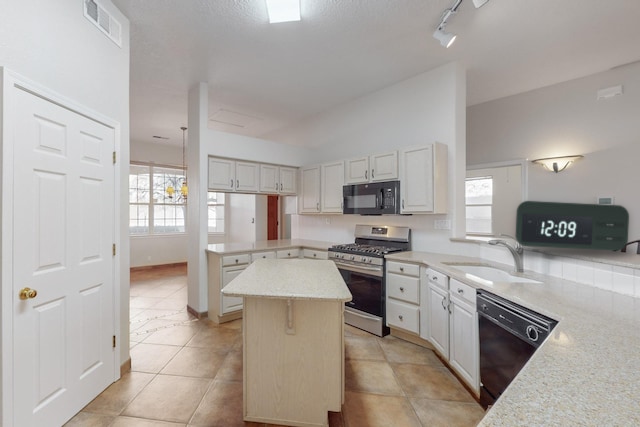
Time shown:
**12:09**
